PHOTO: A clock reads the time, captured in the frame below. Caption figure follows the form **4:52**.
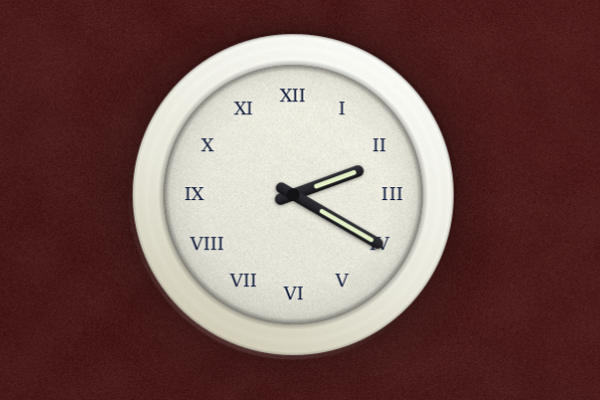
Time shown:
**2:20**
